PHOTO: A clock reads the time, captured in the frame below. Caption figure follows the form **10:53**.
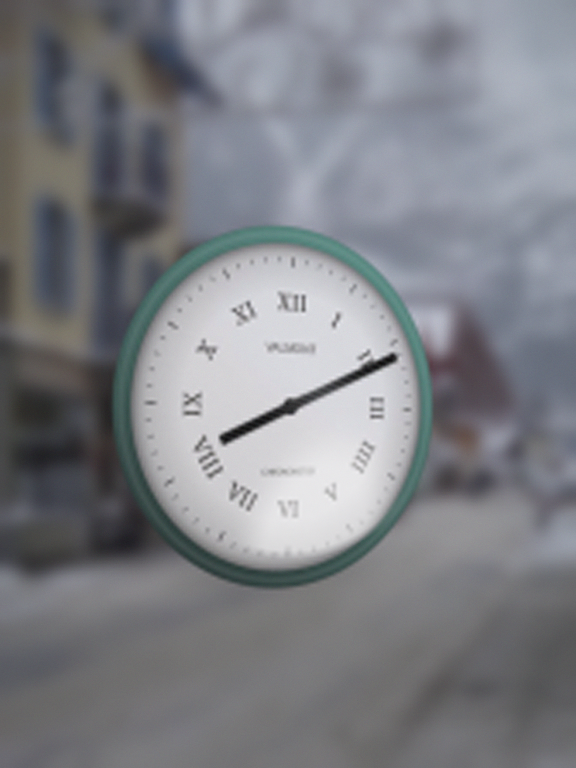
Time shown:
**8:11**
